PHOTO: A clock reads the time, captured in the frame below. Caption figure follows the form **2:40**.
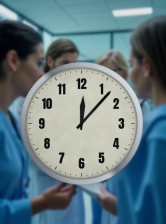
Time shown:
**12:07**
